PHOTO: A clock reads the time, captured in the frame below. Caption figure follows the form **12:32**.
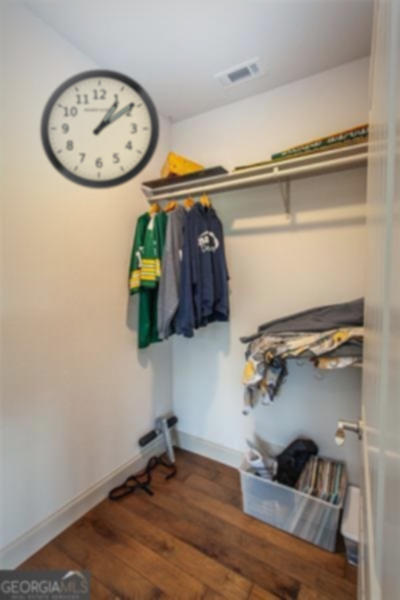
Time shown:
**1:09**
